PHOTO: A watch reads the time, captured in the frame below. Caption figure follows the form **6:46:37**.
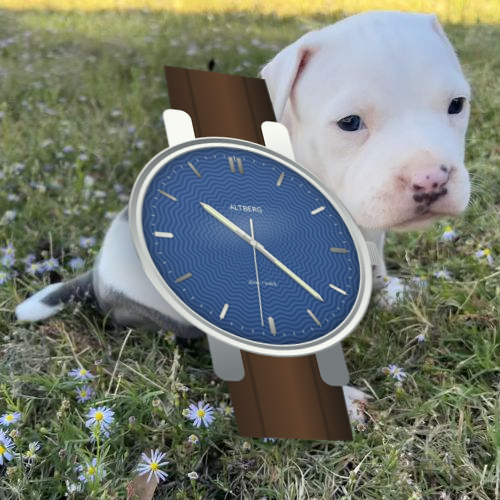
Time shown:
**10:22:31**
